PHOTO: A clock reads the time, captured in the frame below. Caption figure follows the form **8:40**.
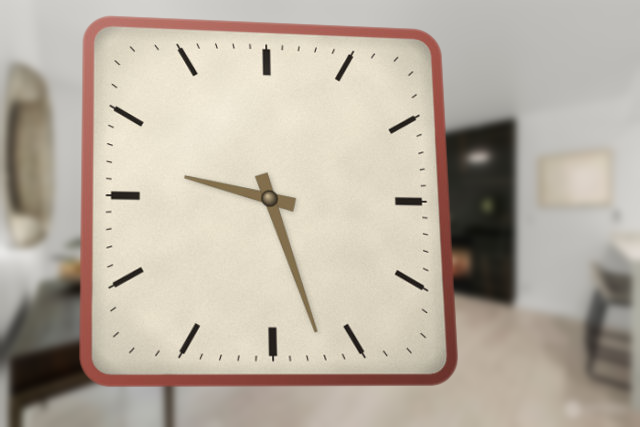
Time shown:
**9:27**
